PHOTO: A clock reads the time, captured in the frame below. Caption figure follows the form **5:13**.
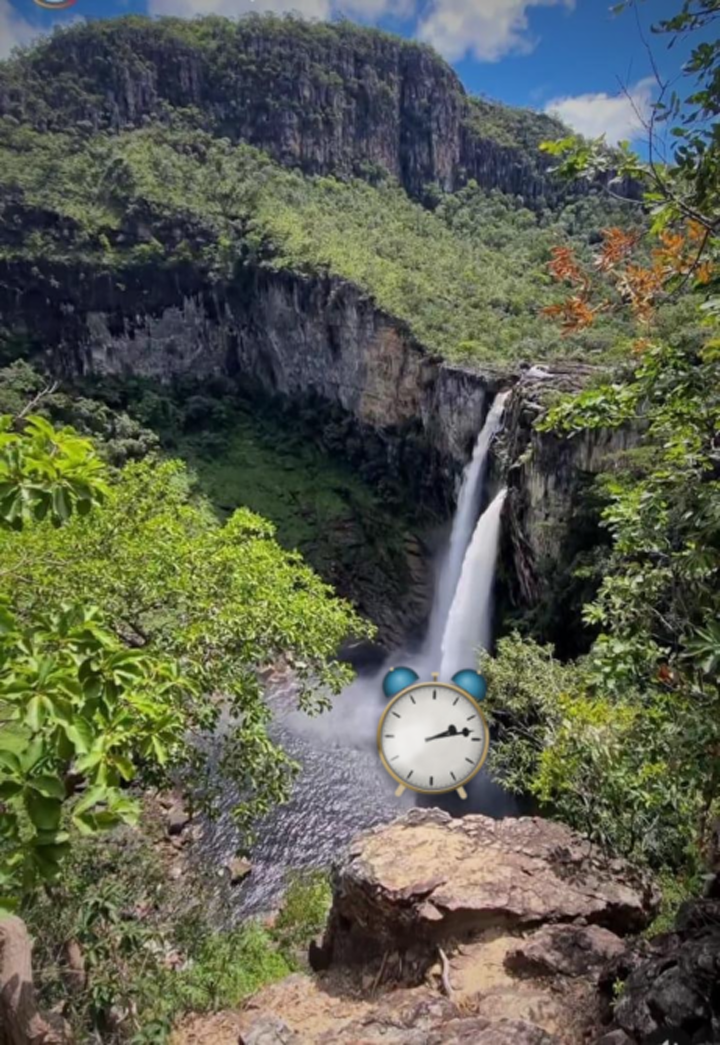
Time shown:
**2:13**
